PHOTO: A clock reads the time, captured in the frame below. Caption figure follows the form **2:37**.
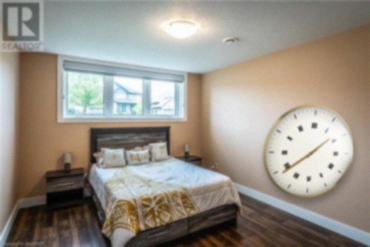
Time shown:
**1:39**
